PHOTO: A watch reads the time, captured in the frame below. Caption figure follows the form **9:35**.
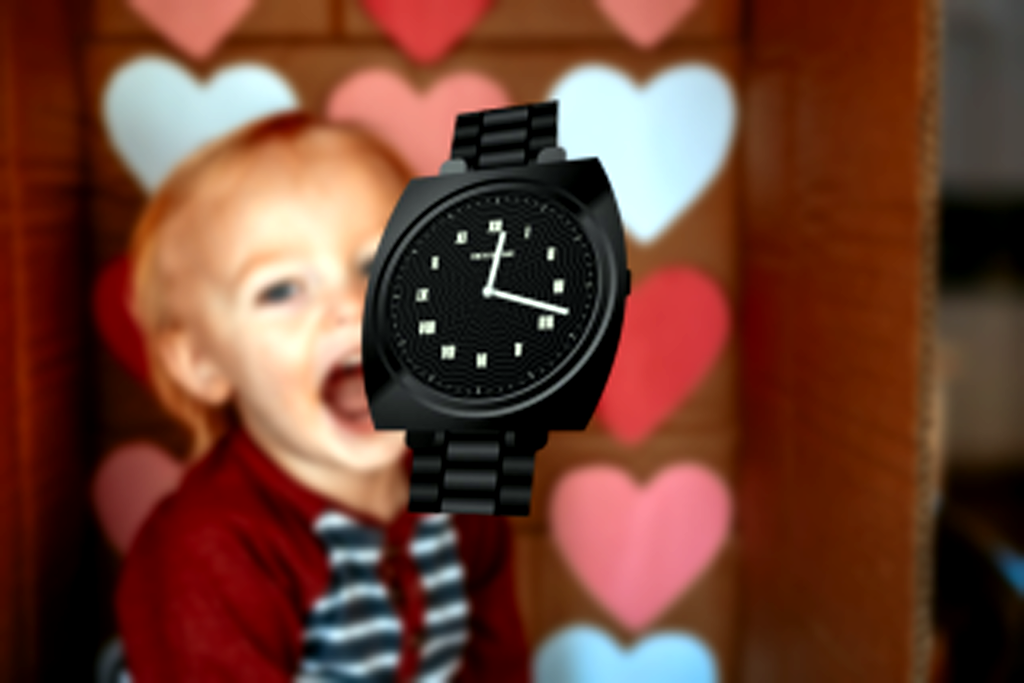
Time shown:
**12:18**
